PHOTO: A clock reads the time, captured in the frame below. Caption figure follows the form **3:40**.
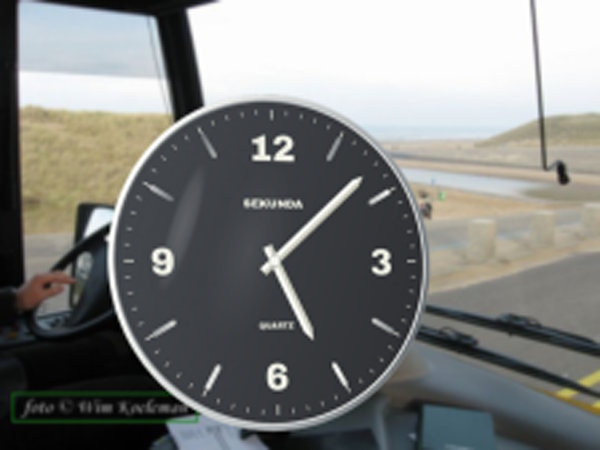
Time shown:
**5:08**
